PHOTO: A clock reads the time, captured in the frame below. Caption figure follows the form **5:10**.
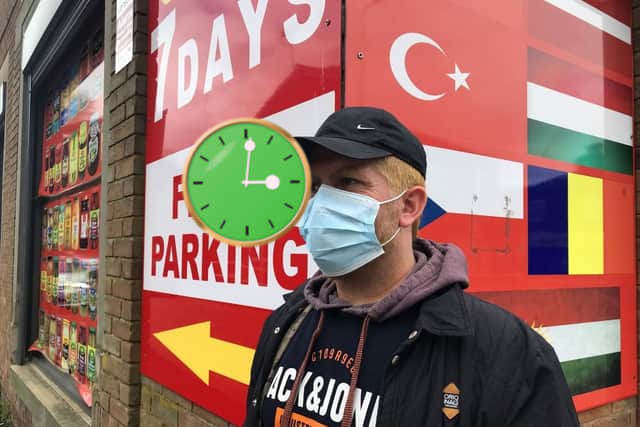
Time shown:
**3:01**
